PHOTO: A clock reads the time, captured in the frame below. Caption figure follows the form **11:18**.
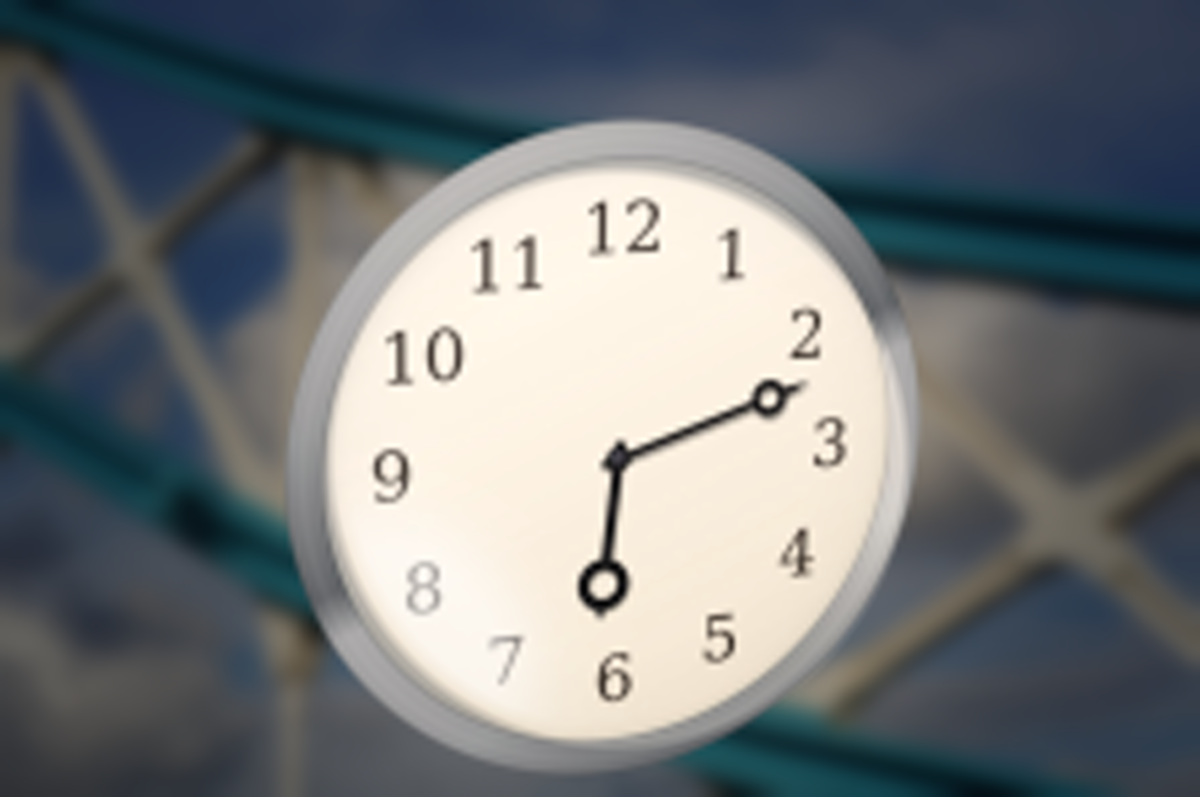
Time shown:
**6:12**
